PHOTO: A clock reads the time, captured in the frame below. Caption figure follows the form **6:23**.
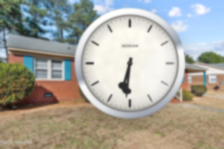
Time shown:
**6:31**
